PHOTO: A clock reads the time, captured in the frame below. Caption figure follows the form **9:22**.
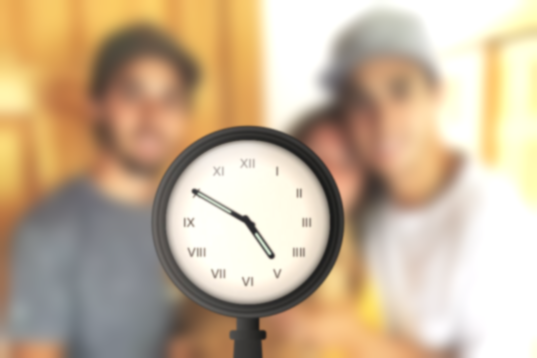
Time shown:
**4:50**
